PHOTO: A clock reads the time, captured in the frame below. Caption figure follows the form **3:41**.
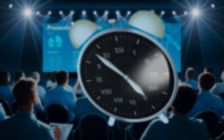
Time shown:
**4:53**
